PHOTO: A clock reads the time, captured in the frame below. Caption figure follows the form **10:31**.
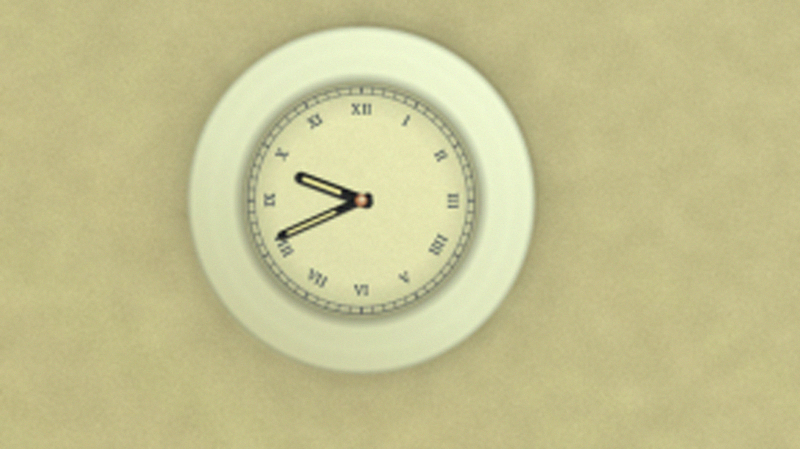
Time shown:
**9:41**
